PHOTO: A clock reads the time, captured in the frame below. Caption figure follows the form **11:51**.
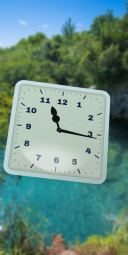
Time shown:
**11:16**
